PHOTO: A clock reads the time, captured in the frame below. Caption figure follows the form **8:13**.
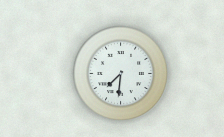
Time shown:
**7:31**
